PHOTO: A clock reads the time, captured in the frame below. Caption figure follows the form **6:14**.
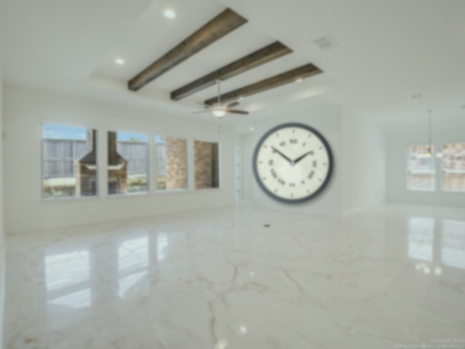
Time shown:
**1:51**
